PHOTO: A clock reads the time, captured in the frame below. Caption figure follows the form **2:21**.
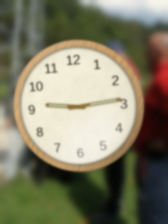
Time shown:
**9:14**
